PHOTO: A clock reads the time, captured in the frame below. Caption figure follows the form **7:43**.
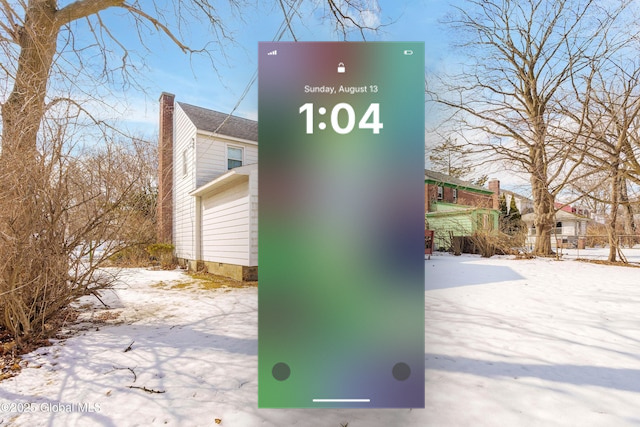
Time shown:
**1:04**
